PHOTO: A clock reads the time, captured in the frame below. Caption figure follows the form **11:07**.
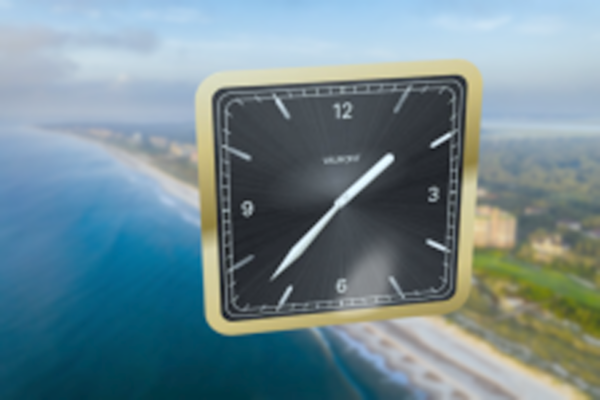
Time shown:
**1:37**
